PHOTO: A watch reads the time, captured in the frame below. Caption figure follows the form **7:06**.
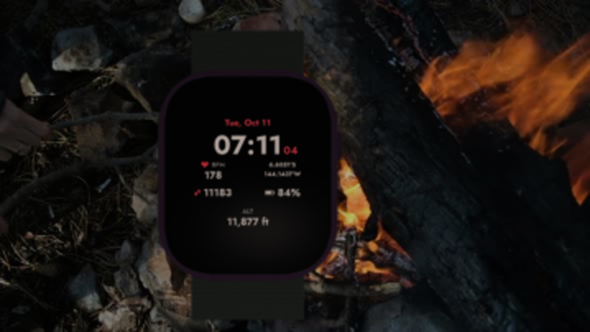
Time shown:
**7:11**
